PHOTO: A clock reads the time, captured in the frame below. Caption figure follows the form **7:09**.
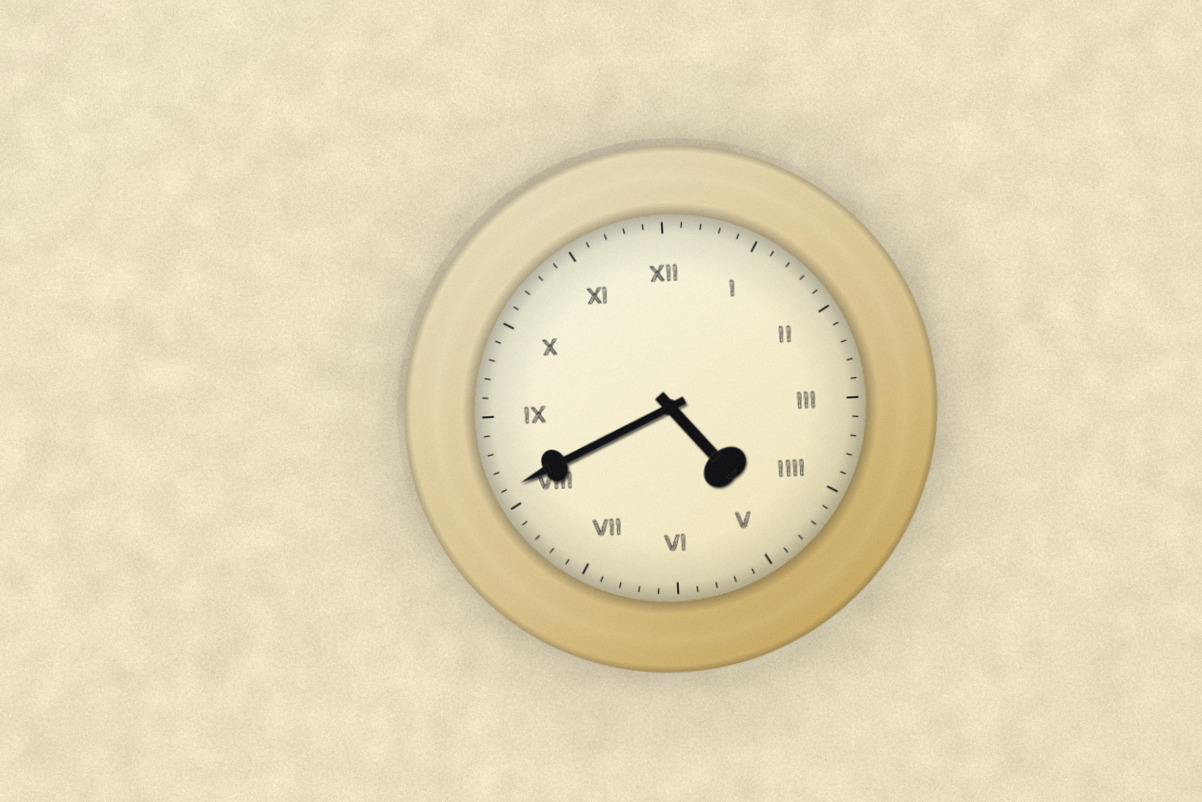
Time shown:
**4:41**
